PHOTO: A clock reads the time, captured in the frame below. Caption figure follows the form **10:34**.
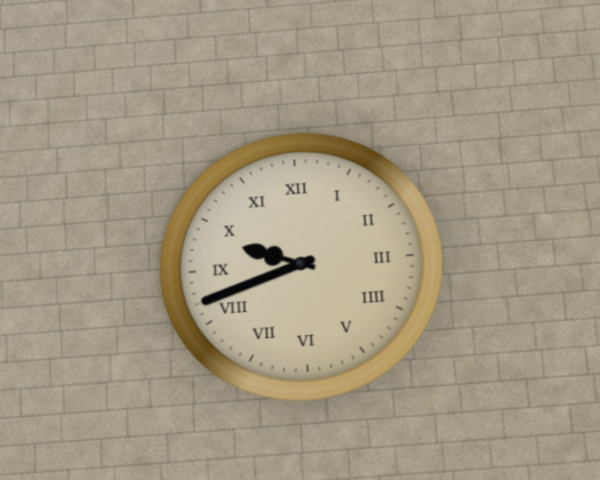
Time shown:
**9:42**
